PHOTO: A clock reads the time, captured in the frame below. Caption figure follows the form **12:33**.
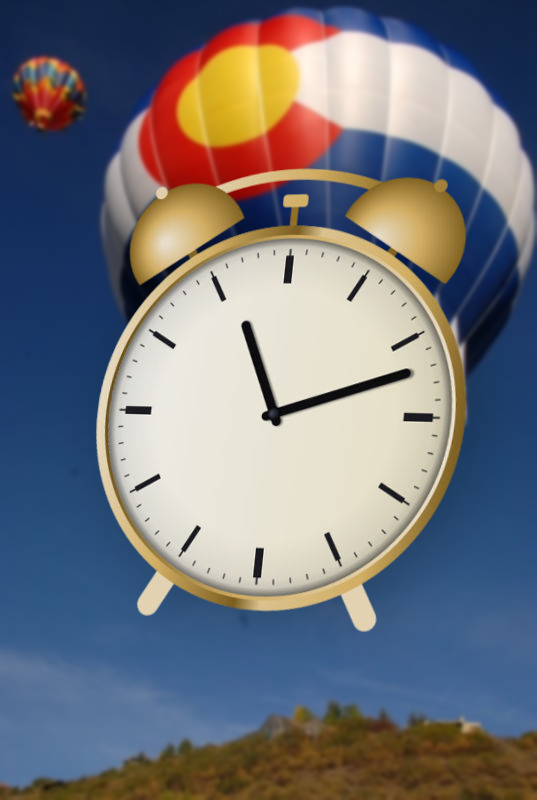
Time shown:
**11:12**
